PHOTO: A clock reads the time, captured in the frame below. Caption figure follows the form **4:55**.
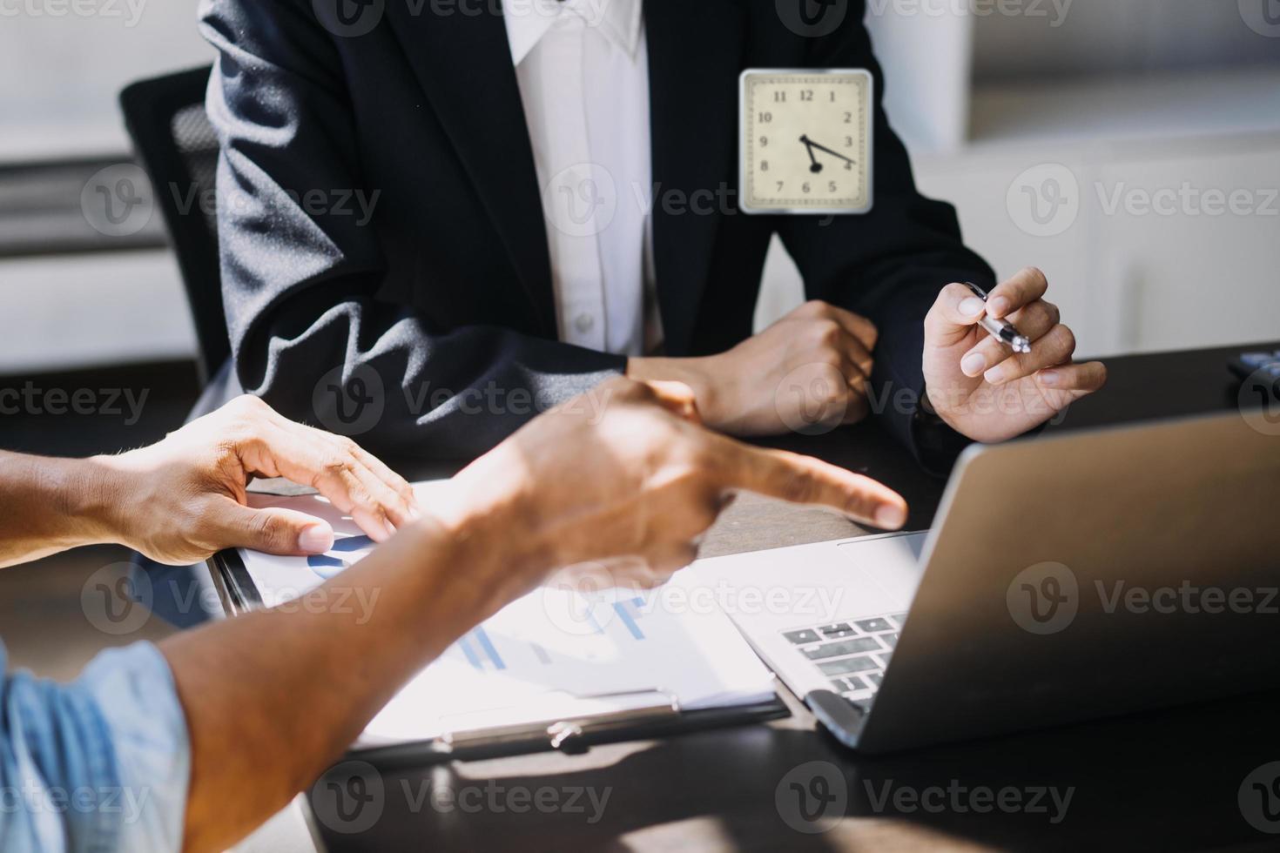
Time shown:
**5:19**
